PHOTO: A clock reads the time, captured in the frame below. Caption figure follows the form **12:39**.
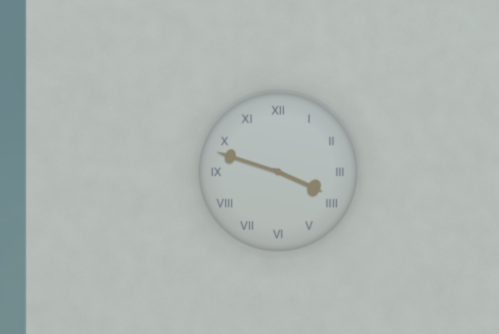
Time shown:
**3:48**
